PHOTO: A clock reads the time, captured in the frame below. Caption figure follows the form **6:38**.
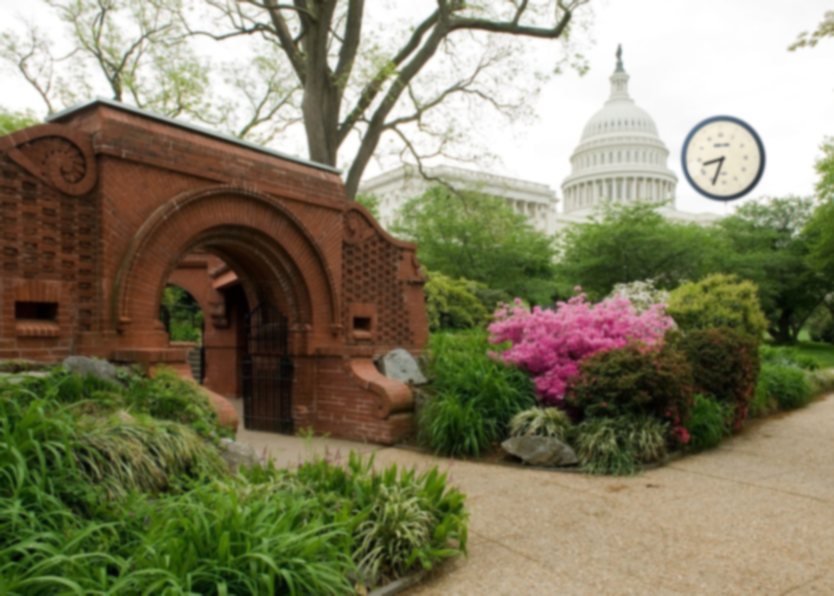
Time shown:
**8:34**
